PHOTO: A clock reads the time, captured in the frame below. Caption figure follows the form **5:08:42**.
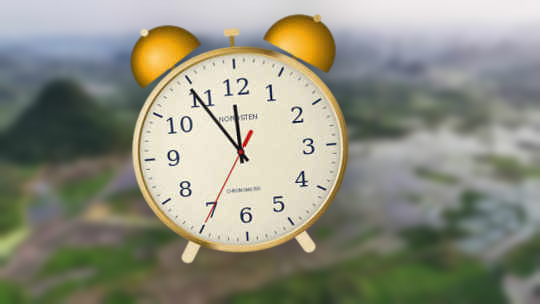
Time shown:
**11:54:35**
